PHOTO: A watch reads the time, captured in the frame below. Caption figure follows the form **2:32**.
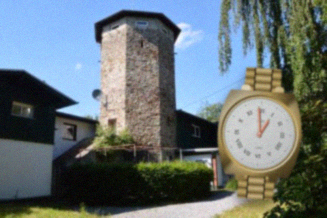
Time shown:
**12:59**
